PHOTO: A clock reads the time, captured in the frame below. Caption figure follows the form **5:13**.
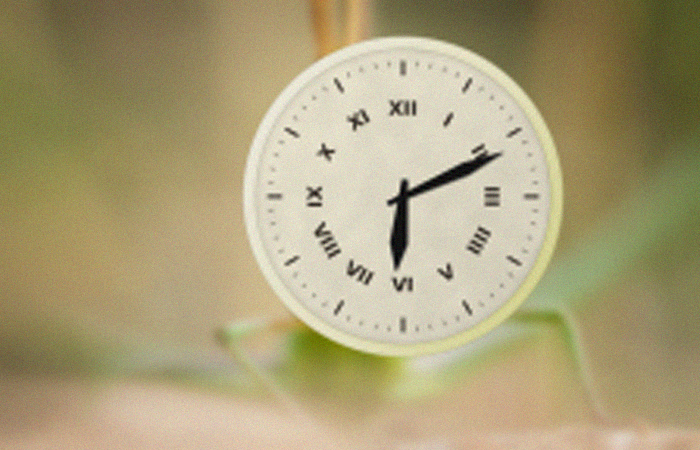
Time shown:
**6:11**
